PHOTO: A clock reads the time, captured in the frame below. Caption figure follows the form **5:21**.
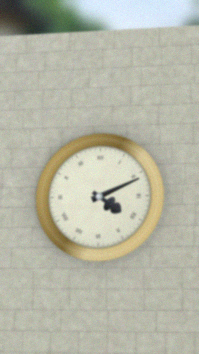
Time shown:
**4:11**
